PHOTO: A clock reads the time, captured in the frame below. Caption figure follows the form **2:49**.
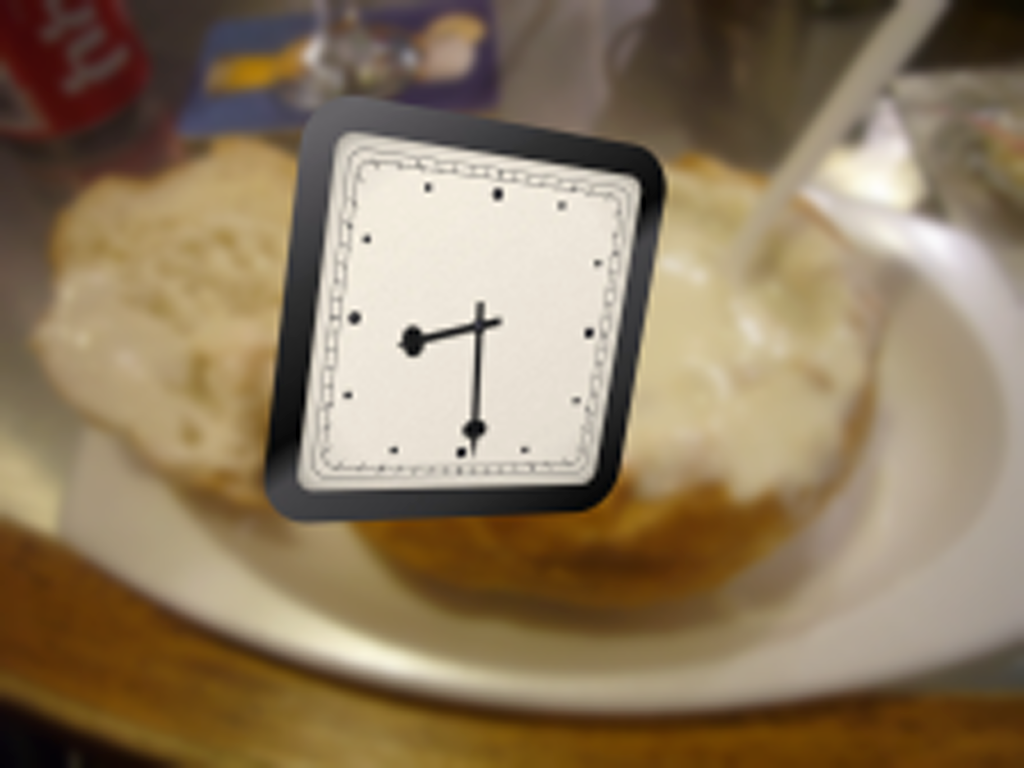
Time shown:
**8:29**
